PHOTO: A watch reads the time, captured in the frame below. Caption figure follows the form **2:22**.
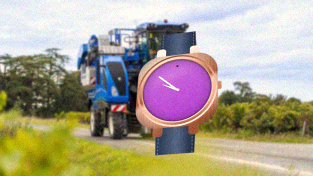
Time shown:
**9:52**
